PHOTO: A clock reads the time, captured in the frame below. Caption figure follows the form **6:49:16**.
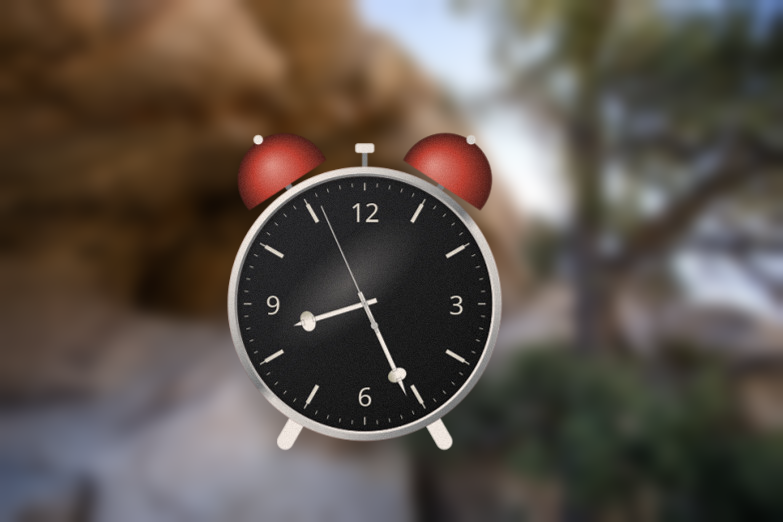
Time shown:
**8:25:56**
